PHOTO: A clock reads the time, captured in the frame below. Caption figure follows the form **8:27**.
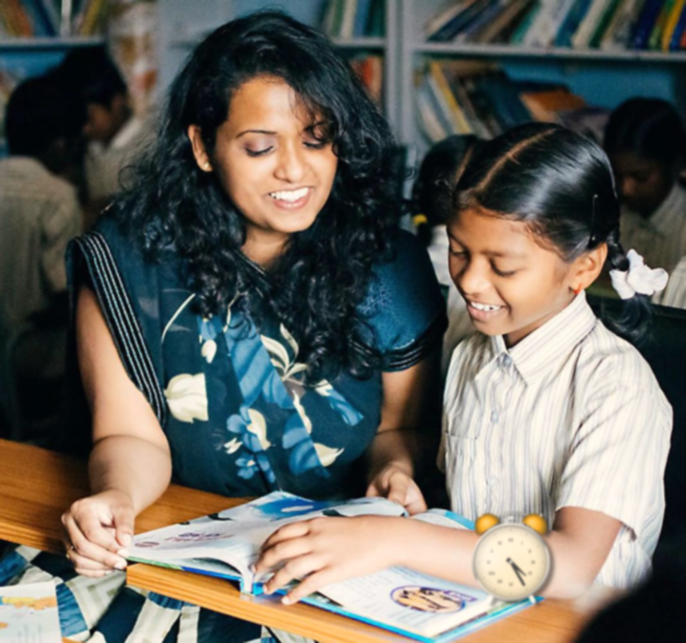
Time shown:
**4:25**
